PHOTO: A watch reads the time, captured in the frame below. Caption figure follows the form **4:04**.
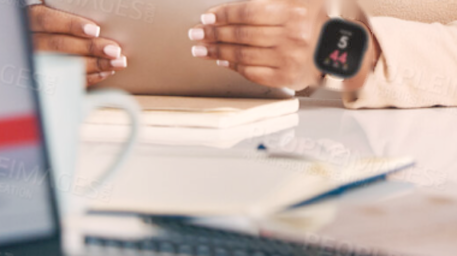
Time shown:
**5:44**
